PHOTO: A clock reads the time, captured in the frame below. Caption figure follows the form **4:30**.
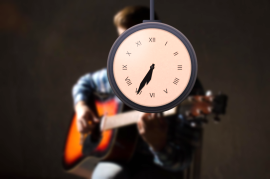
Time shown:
**6:35**
